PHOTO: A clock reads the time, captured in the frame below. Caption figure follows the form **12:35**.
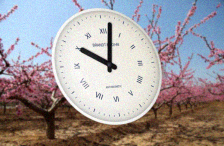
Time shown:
**10:02**
